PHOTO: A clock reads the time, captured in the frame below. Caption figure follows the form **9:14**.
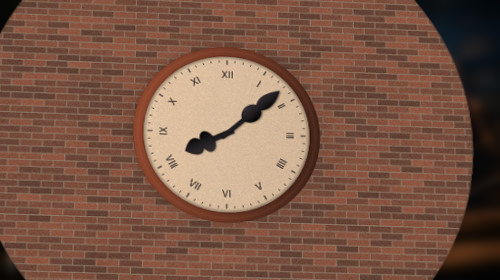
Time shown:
**8:08**
